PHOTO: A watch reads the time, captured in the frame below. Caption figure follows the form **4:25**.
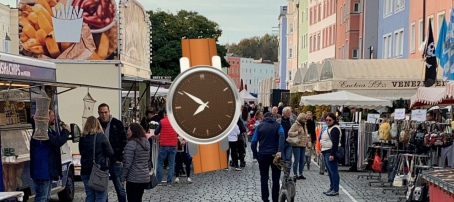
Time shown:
**7:51**
